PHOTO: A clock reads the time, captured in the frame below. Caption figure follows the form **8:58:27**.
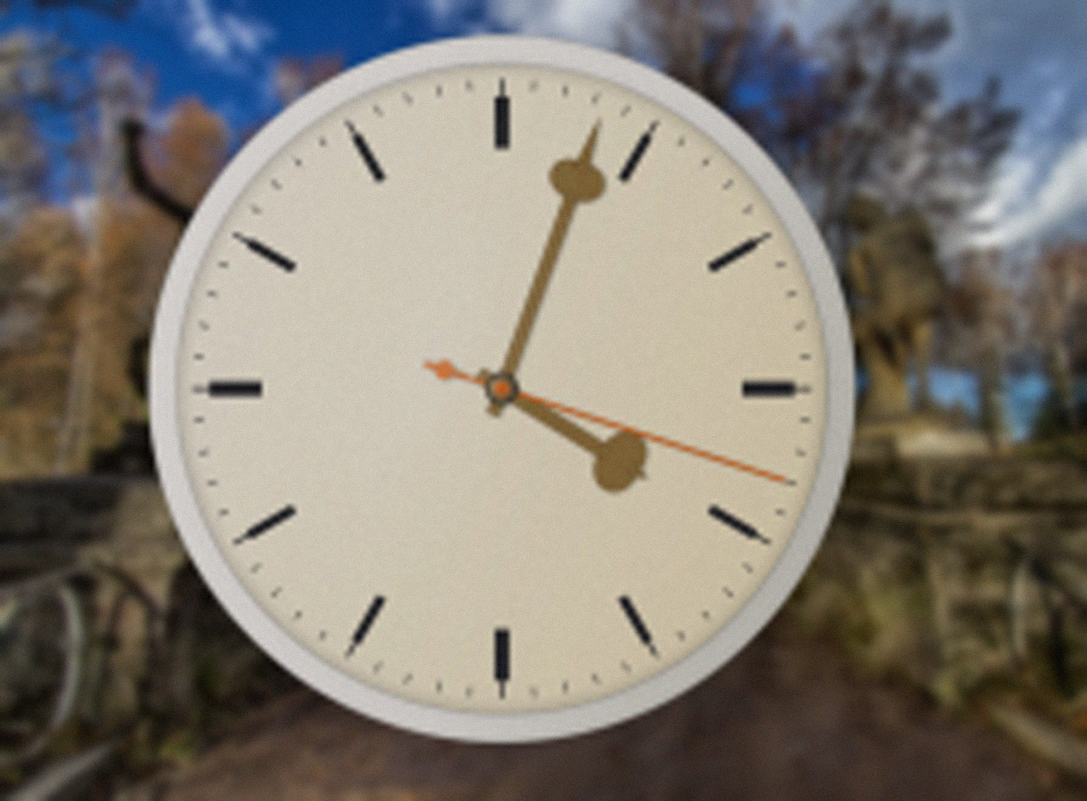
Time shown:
**4:03:18**
